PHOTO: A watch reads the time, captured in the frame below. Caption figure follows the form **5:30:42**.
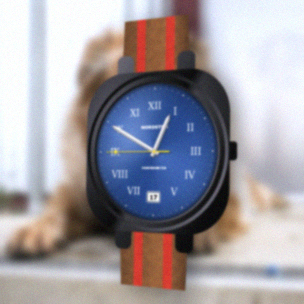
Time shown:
**12:49:45**
